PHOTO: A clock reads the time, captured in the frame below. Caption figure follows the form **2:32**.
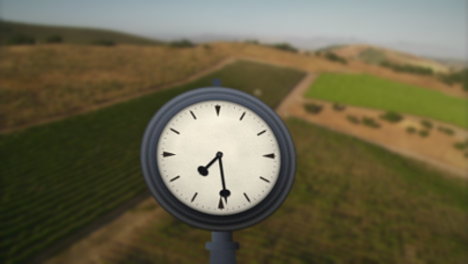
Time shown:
**7:29**
